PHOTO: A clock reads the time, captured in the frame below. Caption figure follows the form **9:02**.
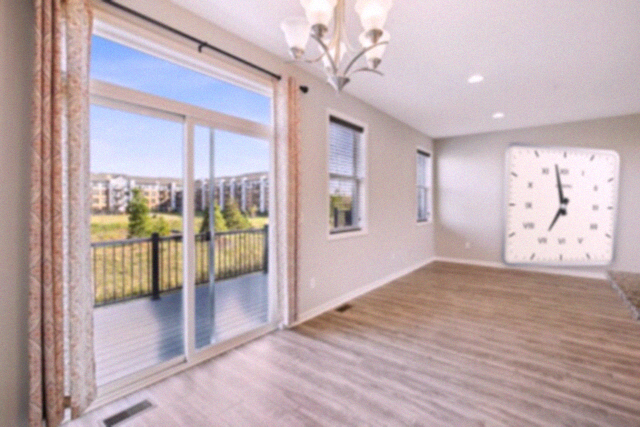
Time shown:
**6:58**
